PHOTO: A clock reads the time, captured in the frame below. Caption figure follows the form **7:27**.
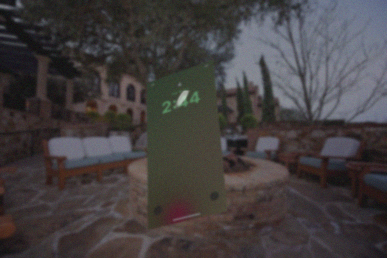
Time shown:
**2:44**
